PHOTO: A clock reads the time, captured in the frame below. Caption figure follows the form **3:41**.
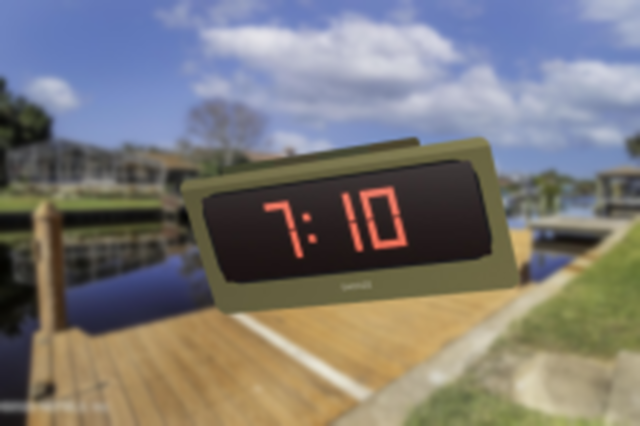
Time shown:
**7:10**
